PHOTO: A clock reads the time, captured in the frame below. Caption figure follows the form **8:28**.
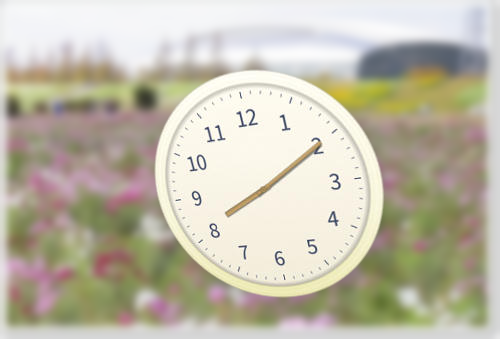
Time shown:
**8:10**
